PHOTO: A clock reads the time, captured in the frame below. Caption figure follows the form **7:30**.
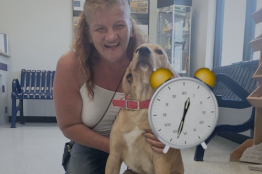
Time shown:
**12:33**
